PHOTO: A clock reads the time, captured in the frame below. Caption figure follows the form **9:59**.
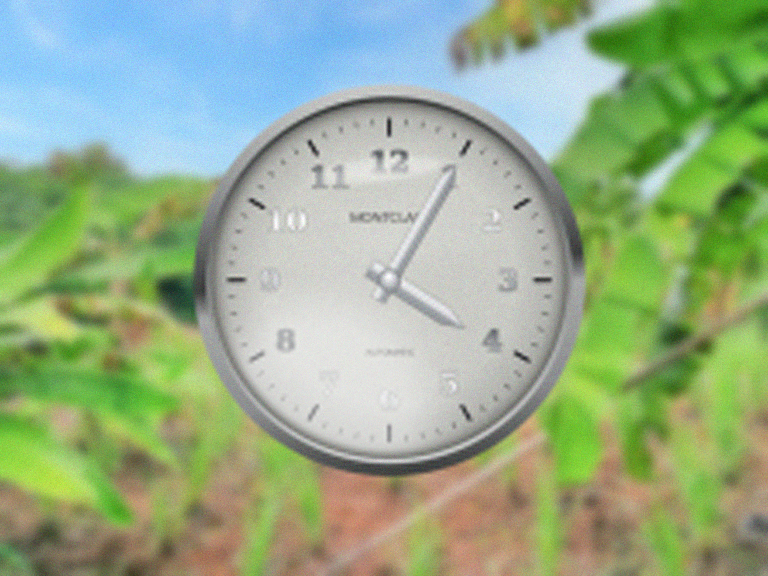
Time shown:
**4:05**
